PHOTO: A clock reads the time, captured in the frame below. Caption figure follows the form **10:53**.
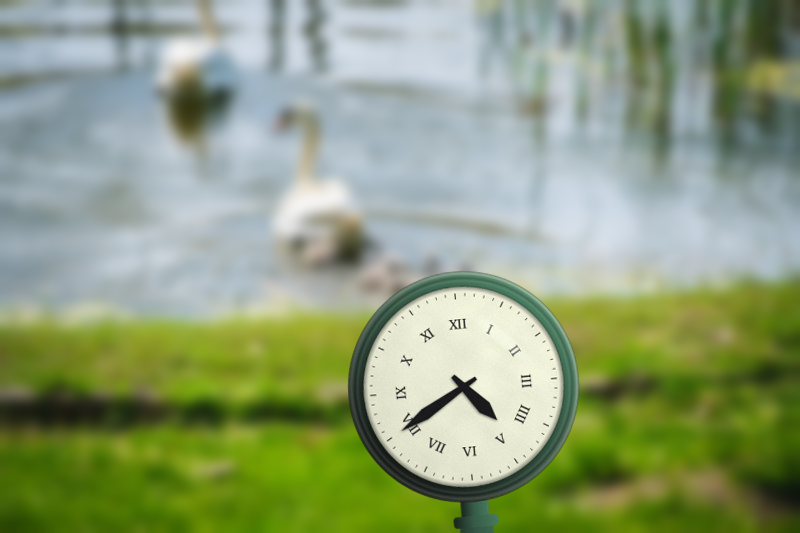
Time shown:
**4:40**
